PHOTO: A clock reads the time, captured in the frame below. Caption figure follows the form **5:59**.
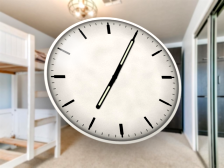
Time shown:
**7:05**
